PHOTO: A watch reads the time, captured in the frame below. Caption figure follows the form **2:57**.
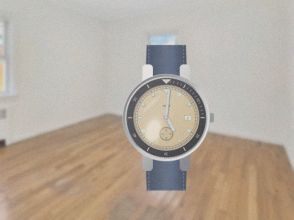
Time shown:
**5:01**
